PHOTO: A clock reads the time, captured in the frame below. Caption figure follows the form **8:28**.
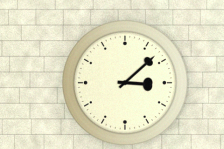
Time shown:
**3:08**
